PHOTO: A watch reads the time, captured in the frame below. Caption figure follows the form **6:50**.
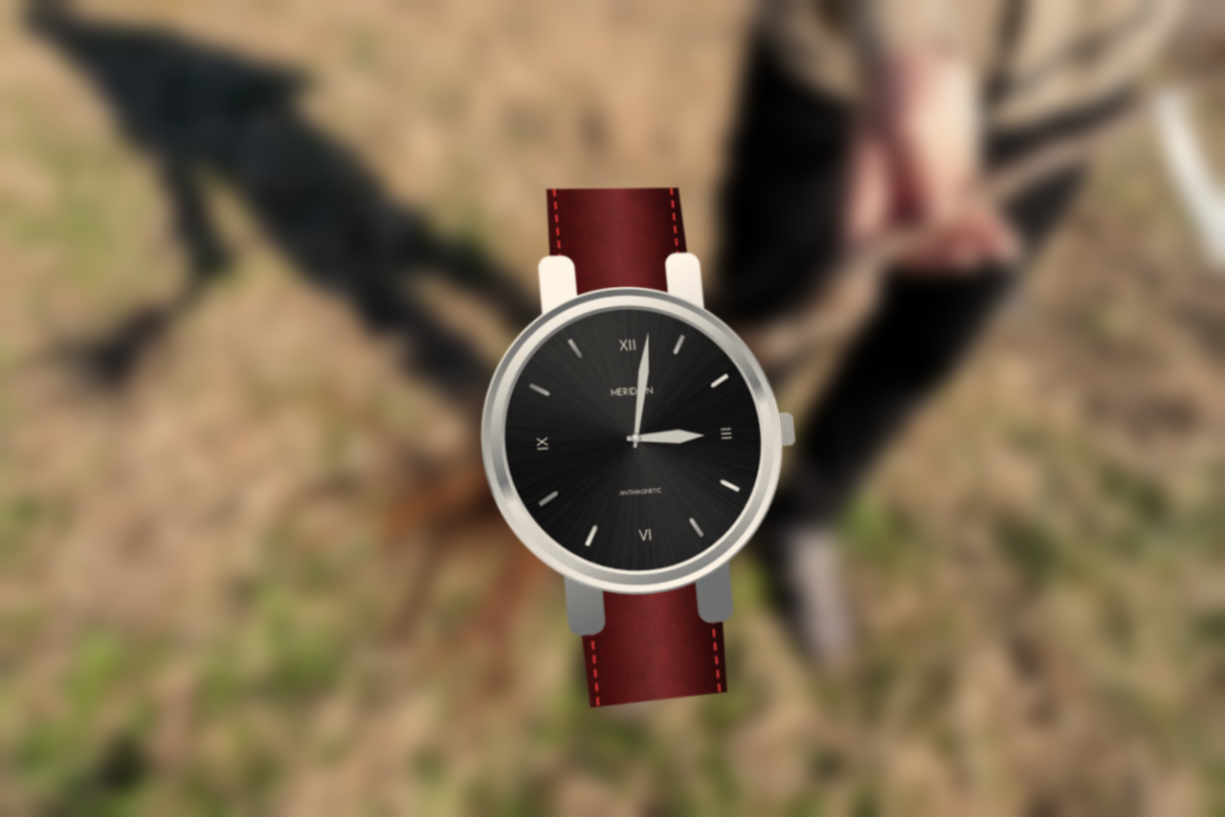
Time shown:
**3:02**
